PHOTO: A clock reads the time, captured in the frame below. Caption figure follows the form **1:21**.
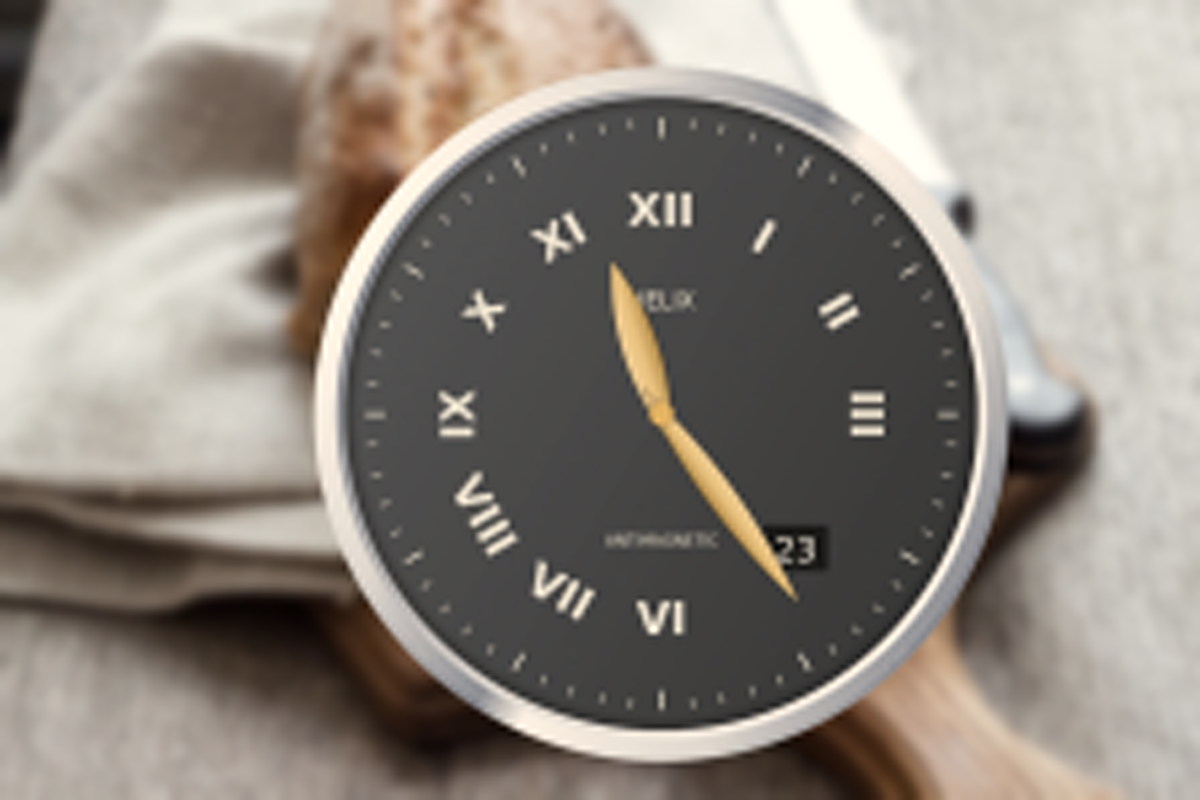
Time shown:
**11:24**
